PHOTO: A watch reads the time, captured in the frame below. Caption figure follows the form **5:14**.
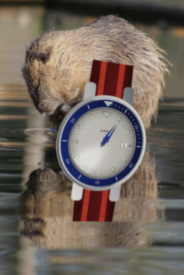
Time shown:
**1:05**
